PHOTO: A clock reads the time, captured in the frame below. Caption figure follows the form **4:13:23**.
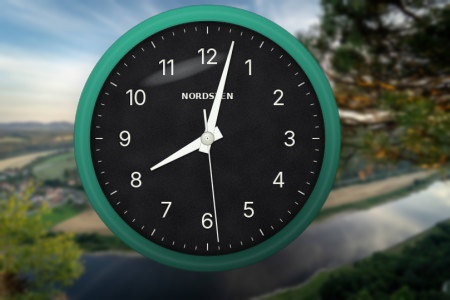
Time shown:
**8:02:29**
